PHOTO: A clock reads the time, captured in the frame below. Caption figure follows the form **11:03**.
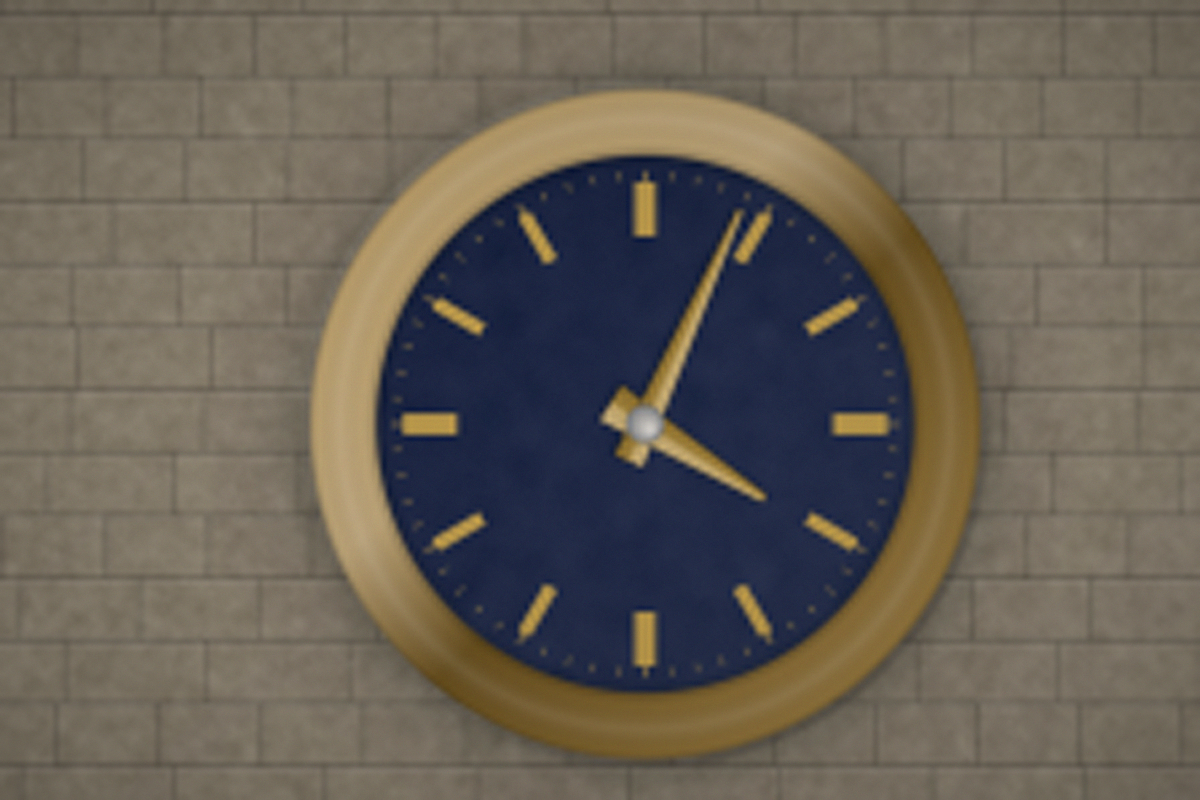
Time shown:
**4:04**
